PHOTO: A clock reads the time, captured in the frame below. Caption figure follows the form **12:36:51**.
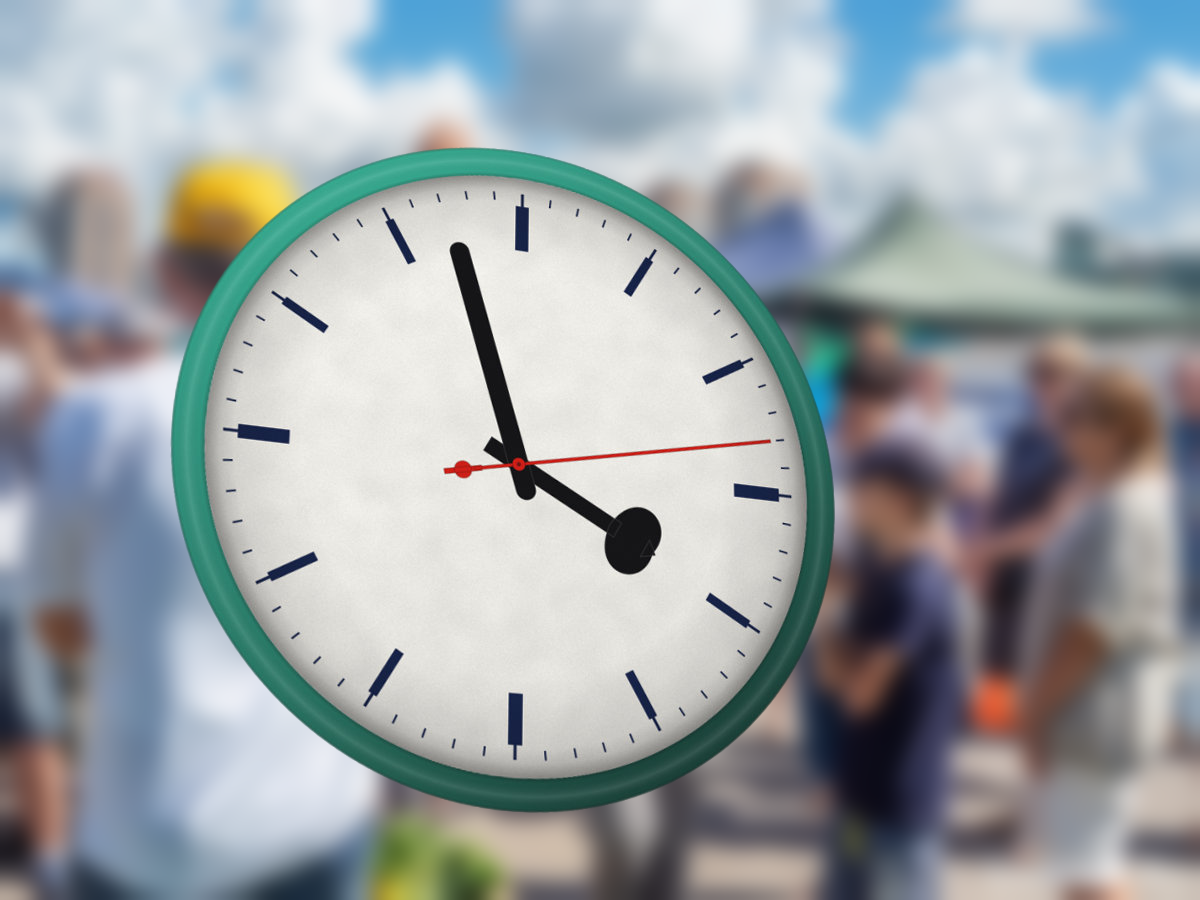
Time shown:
**3:57:13**
